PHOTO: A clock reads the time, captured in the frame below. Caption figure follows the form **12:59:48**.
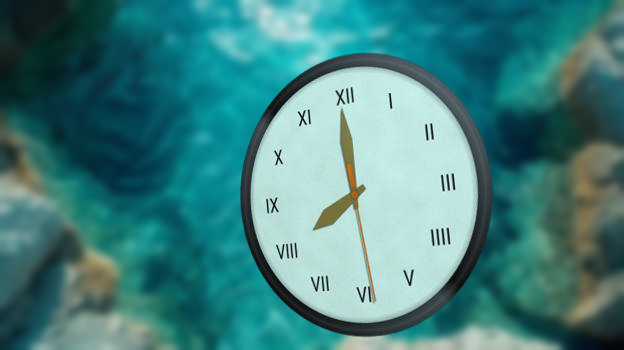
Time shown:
**7:59:29**
